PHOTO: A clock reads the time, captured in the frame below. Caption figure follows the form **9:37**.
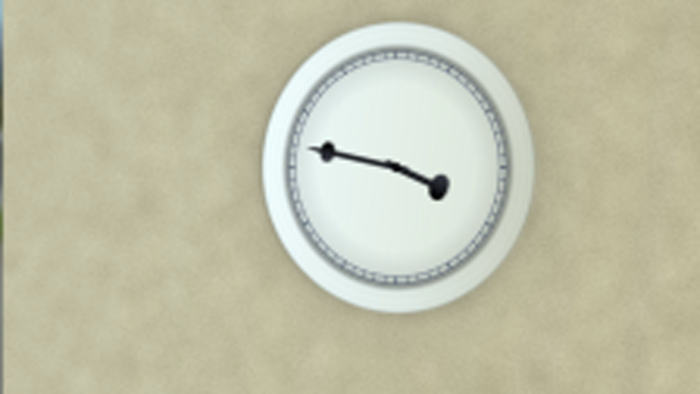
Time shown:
**3:47**
